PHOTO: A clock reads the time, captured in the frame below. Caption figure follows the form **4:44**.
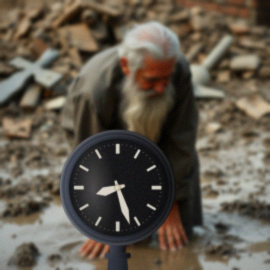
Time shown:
**8:27**
